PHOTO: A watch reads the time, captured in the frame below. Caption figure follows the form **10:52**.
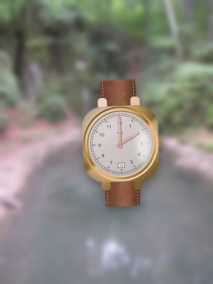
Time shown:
**2:00**
